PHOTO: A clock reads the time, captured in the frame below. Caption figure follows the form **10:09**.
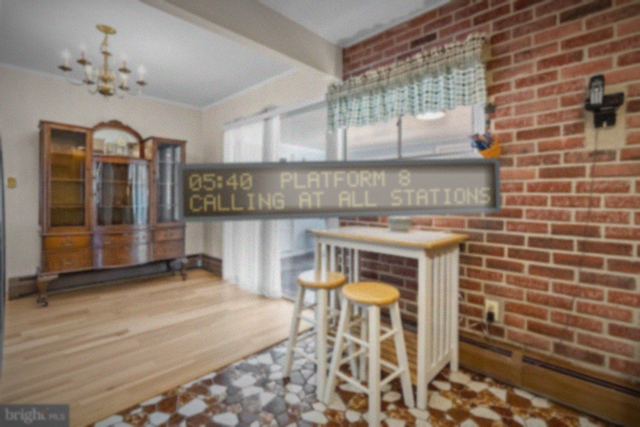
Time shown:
**5:40**
